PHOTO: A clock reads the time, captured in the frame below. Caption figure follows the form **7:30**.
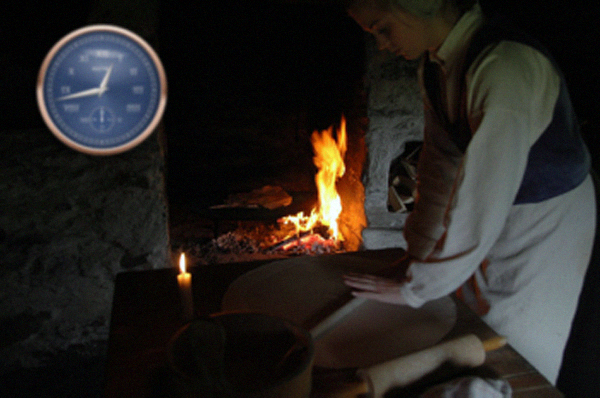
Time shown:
**12:43**
